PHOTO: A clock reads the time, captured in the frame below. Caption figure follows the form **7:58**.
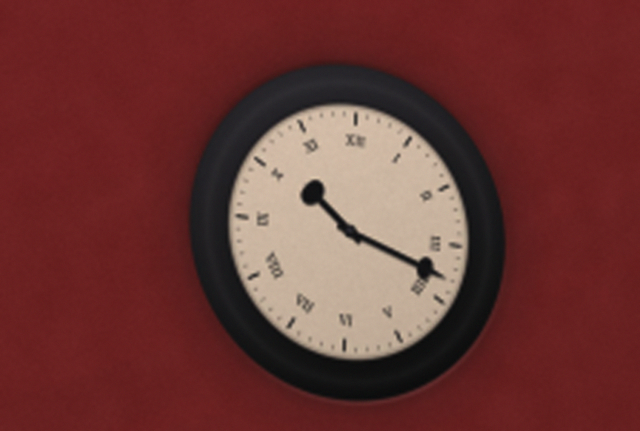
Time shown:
**10:18**
